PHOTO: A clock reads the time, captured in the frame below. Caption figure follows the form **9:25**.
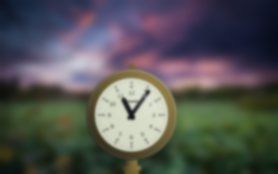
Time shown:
**11:06**
